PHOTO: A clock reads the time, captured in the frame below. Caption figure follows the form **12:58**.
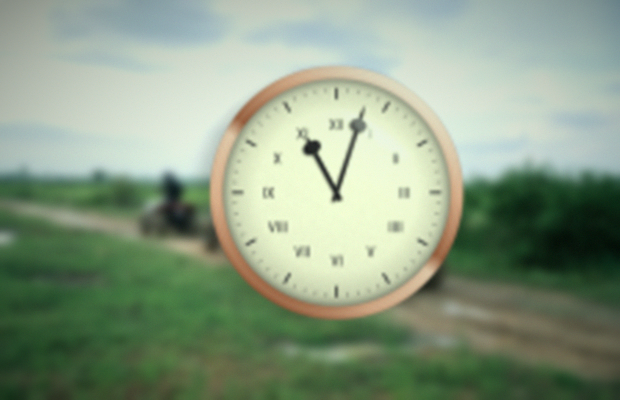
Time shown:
**11:03**
